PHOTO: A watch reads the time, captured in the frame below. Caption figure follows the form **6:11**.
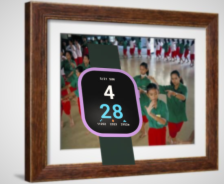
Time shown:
**4:28**
